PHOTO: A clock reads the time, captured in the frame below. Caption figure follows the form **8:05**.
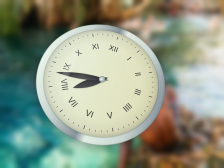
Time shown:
**7:43**
